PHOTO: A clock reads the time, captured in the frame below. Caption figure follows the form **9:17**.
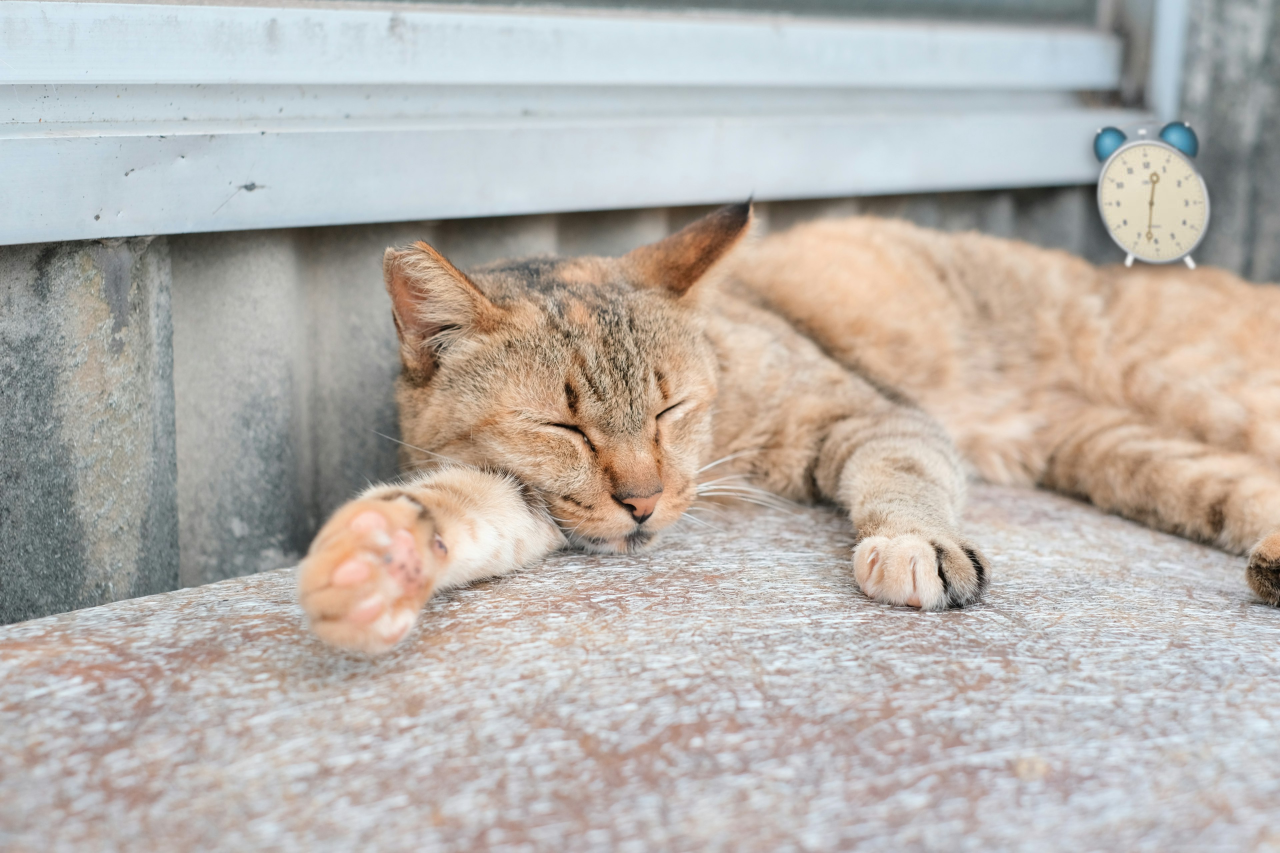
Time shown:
**12:32**
